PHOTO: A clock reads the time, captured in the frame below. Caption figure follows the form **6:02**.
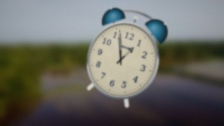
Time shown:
**12:56**
